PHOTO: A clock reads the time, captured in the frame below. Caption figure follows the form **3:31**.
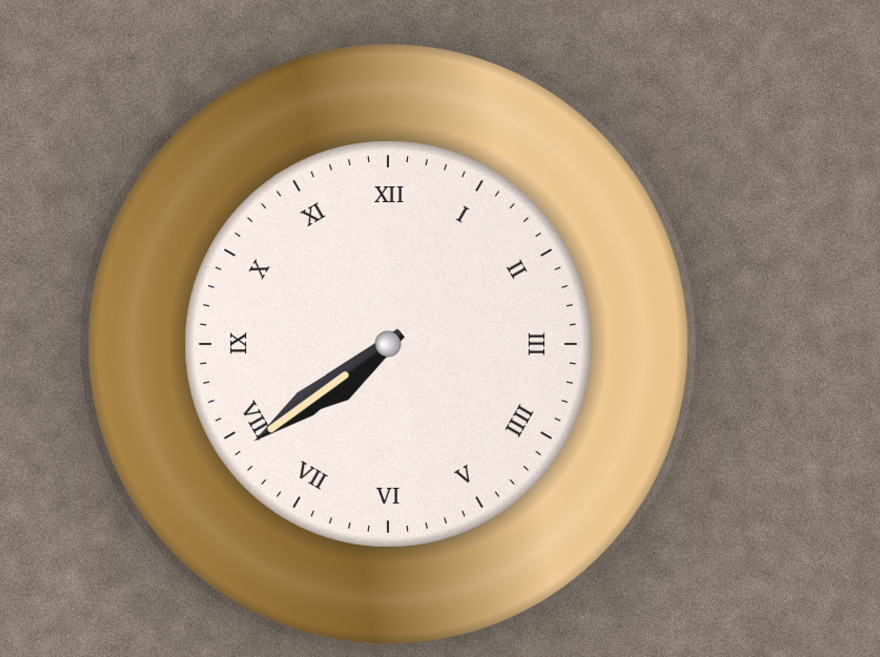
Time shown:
**7:39**
